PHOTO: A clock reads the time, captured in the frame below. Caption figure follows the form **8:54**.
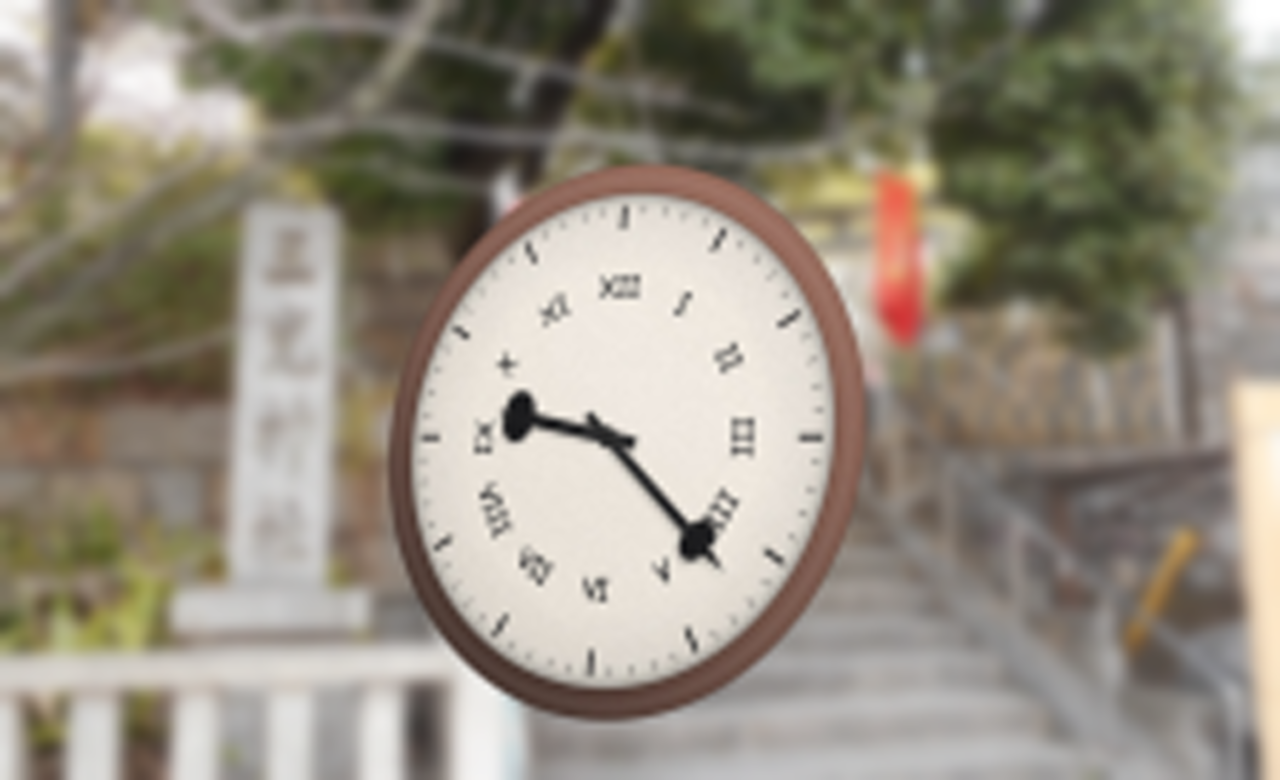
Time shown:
**9:22**
